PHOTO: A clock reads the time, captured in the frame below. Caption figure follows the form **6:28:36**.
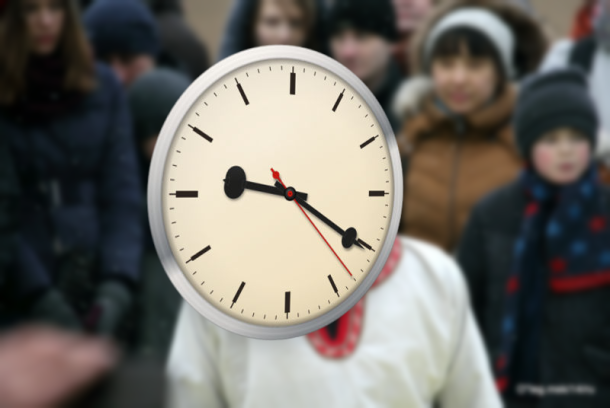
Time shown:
**9:20:23**
